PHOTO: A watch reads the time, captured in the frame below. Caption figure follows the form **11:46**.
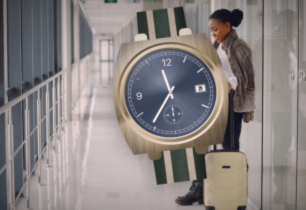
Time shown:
**11:36**
